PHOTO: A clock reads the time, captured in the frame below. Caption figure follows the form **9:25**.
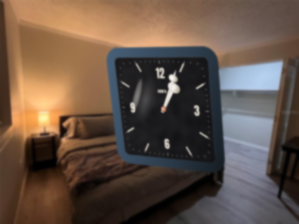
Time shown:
**1:04**
